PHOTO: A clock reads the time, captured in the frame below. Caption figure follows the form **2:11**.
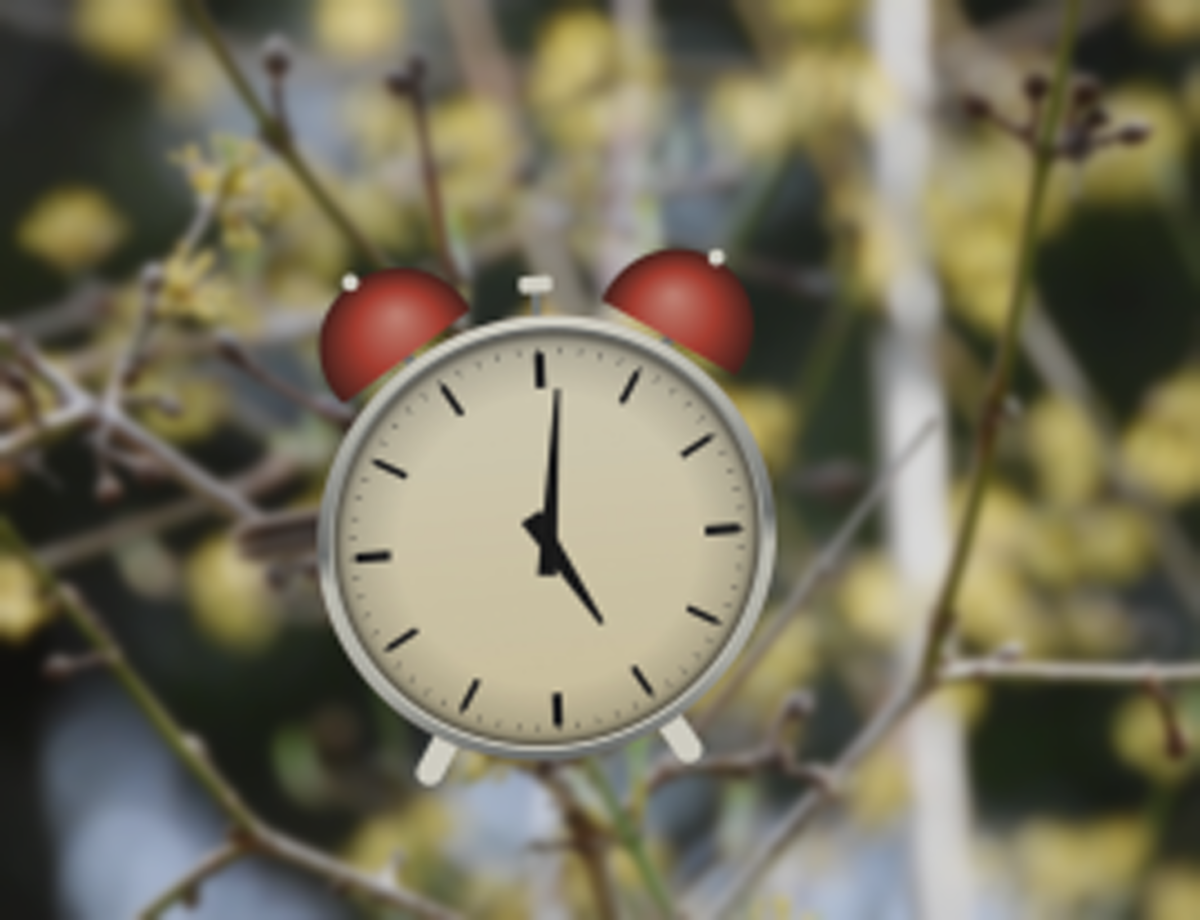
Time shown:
**5:01**
